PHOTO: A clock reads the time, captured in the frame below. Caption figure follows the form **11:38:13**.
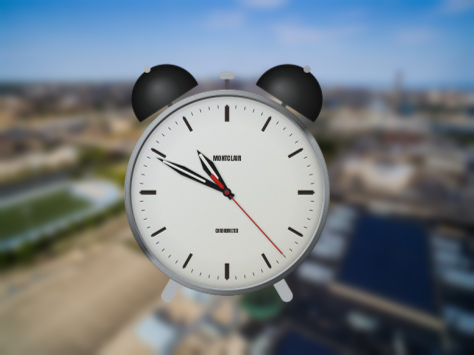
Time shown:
**10:49:23**
